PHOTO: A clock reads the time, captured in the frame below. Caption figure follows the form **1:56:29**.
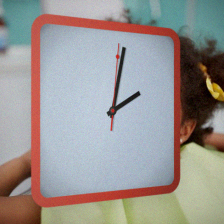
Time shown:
**2:02:01**
